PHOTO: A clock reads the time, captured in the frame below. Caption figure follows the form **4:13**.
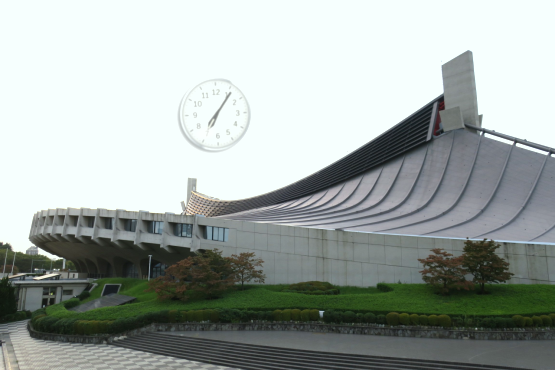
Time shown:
**7:06**
